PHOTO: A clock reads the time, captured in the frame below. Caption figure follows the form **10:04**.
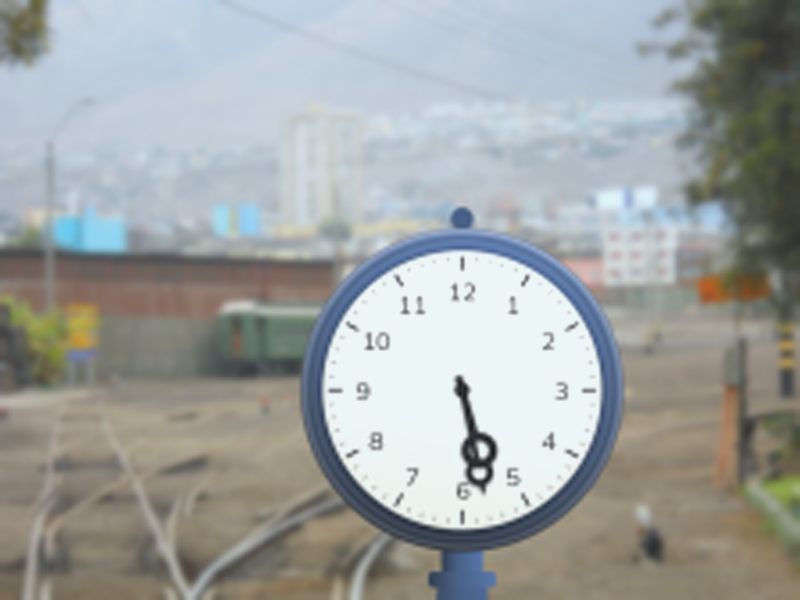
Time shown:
**5:28**
